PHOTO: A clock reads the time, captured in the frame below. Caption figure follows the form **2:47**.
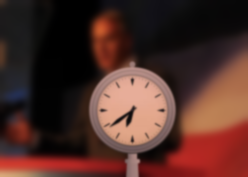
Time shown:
**6:39**
